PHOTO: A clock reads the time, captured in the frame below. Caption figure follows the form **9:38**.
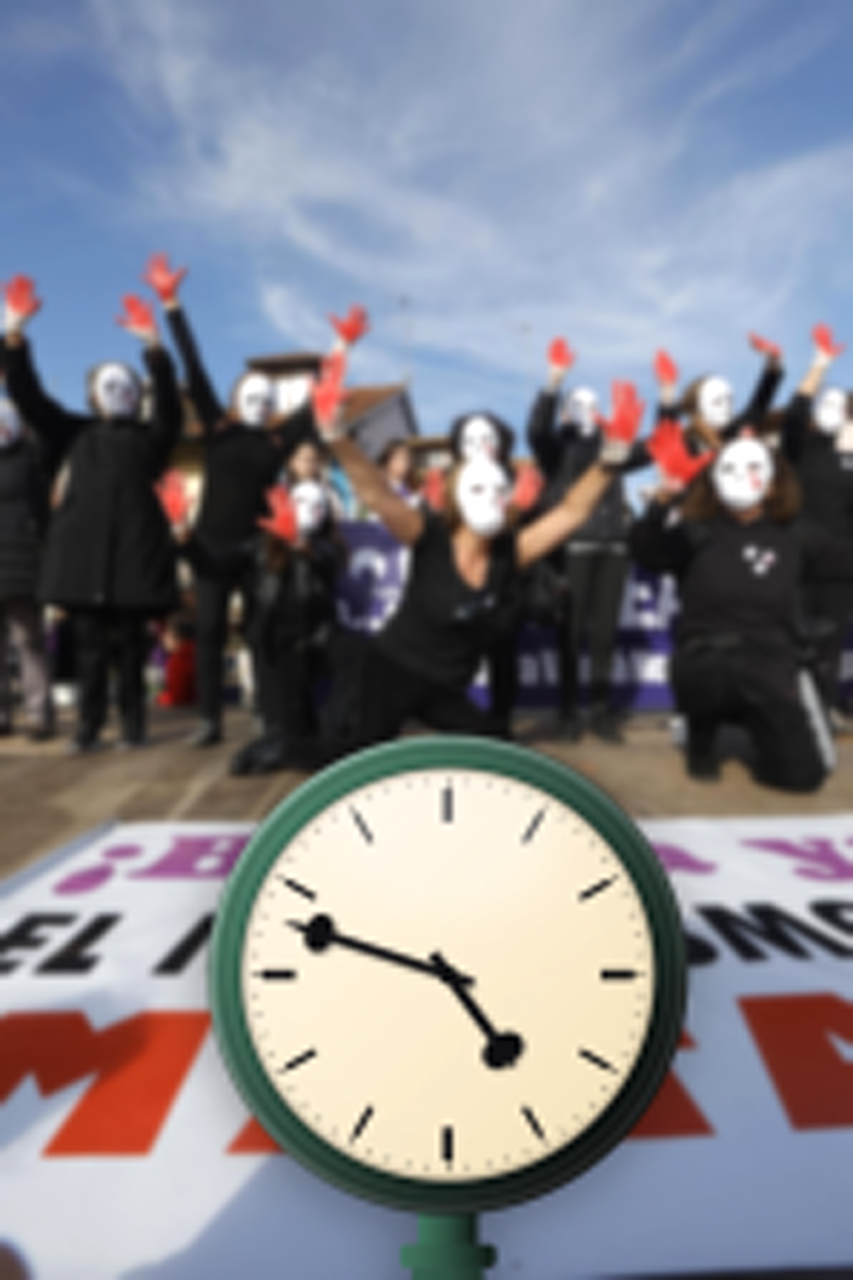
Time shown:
**4:48**
